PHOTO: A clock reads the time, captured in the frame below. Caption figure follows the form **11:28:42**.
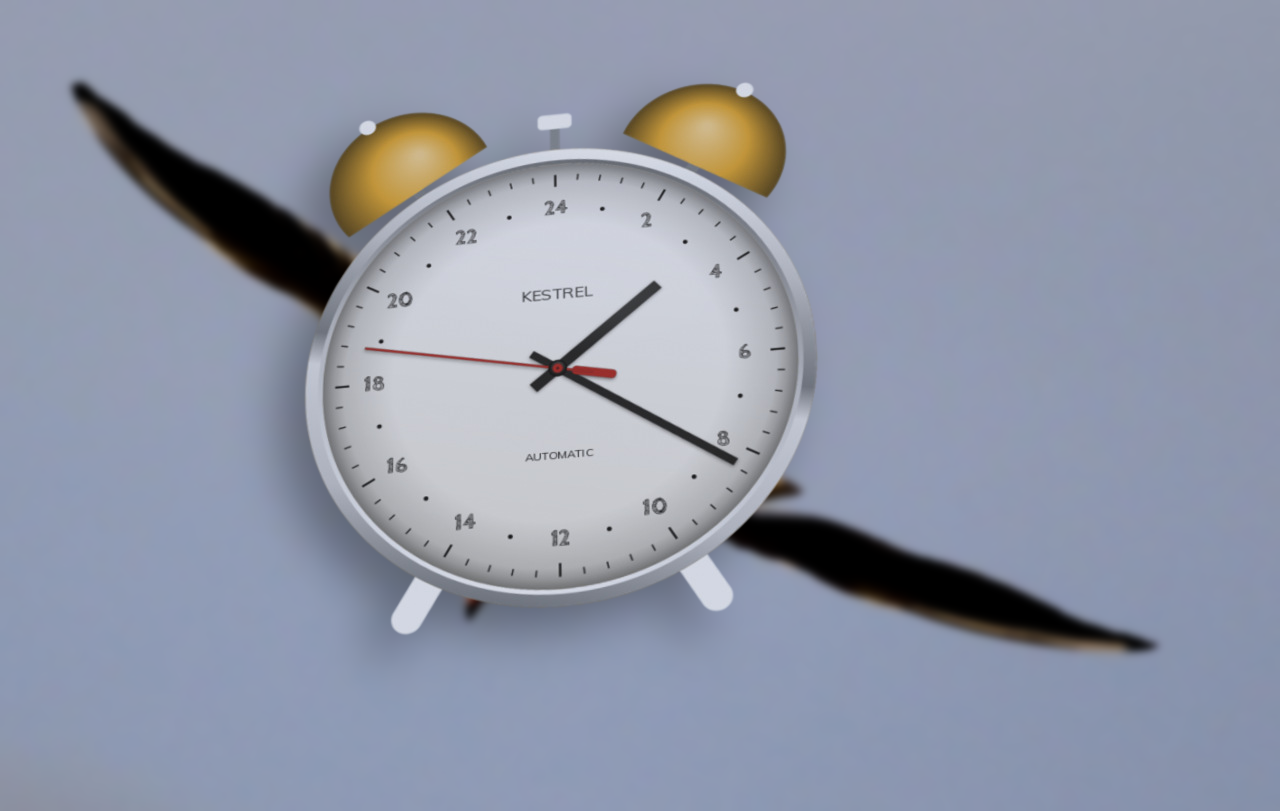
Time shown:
**3:20:47**
